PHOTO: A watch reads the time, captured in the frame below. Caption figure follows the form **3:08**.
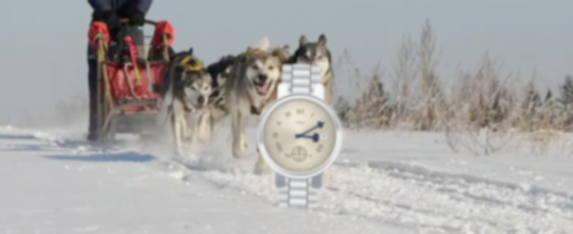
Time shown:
**3:10**
